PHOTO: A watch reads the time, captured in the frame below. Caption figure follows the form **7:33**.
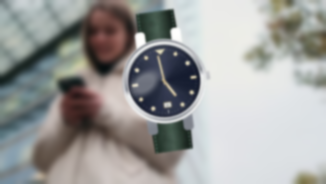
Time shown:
**4:59**
